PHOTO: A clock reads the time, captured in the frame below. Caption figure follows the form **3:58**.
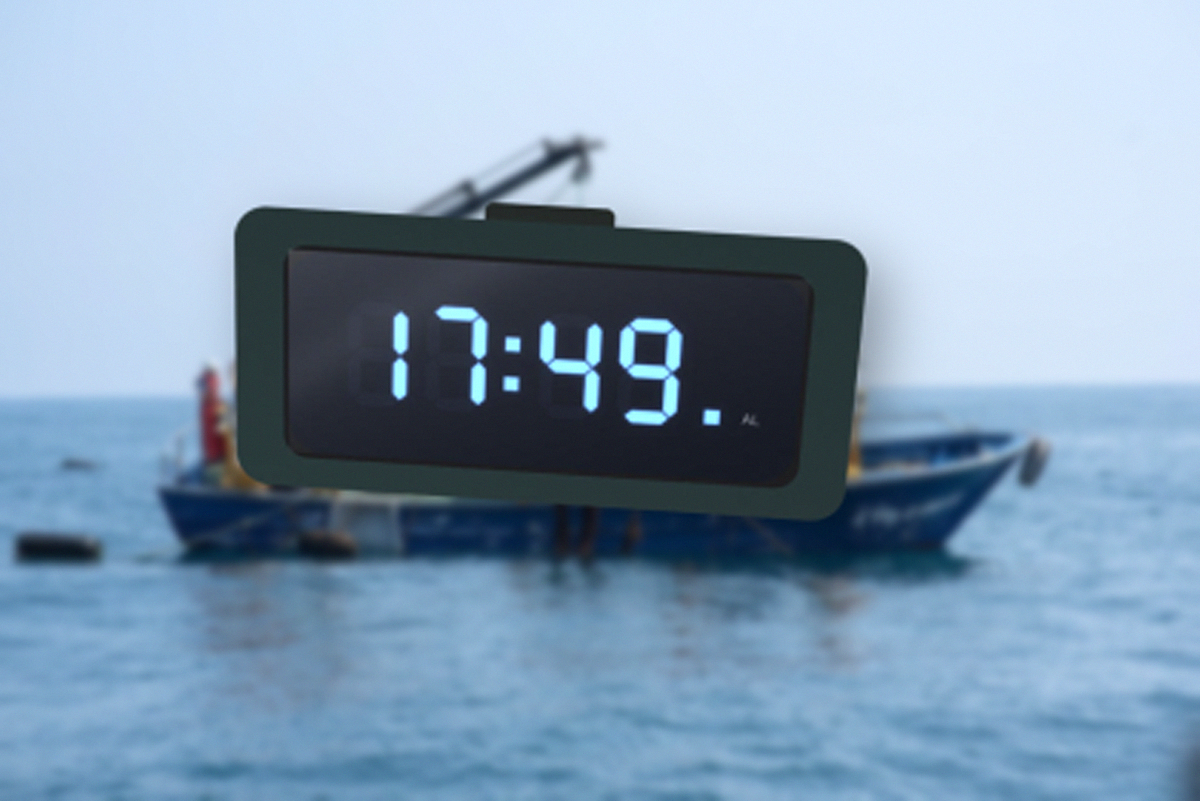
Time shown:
**17:49**
